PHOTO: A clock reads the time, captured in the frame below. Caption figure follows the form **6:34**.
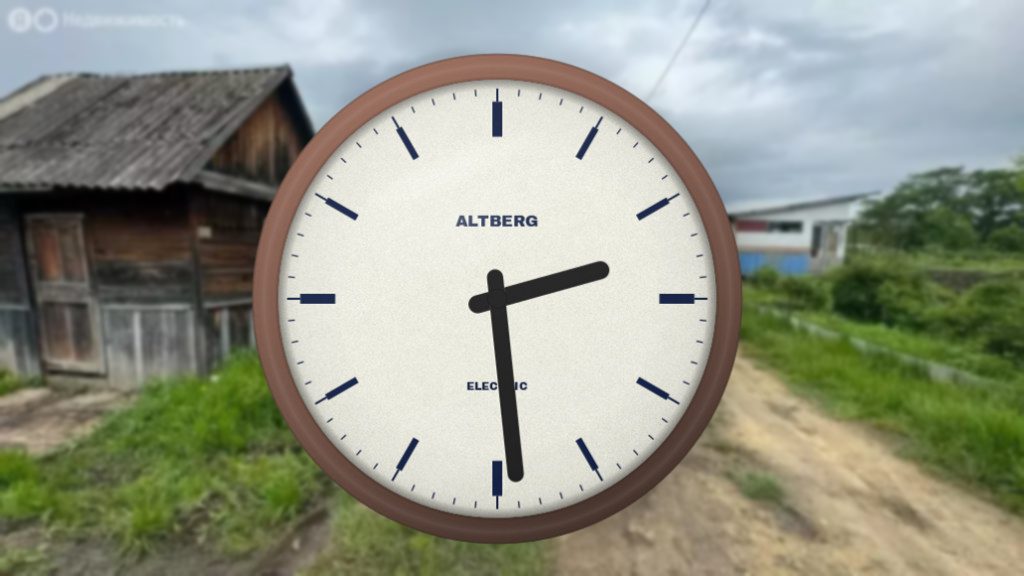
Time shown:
**2:29**
